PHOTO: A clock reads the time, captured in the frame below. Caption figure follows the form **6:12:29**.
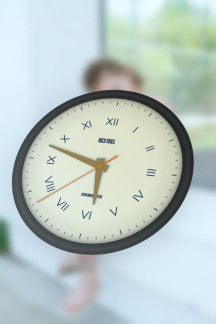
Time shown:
**5:47:38**
